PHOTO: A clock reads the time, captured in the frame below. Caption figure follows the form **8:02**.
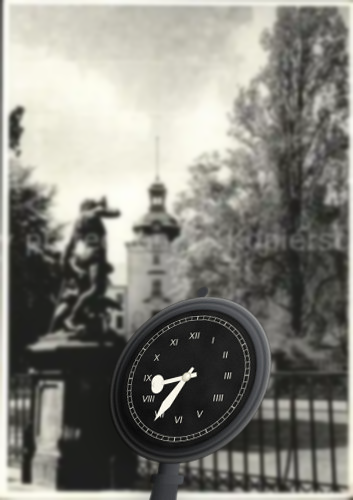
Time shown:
**8:35**
